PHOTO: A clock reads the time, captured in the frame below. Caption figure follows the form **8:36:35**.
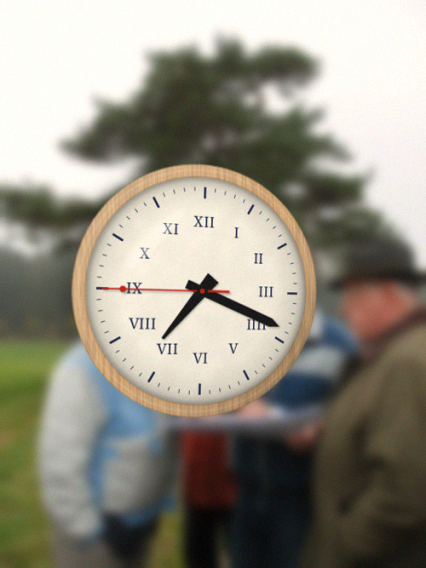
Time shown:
**7:18:45**
